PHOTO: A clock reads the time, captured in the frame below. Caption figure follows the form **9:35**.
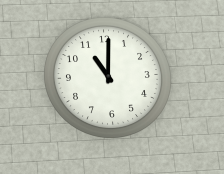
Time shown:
**11:01**
